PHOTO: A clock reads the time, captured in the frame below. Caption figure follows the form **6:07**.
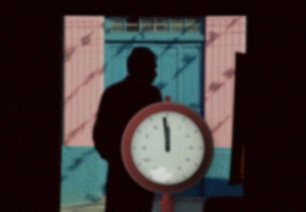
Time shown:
**11:59**
